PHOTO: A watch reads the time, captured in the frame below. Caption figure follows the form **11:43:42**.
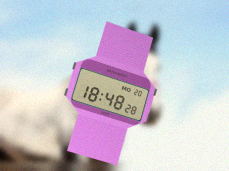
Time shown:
**18:48:28**
